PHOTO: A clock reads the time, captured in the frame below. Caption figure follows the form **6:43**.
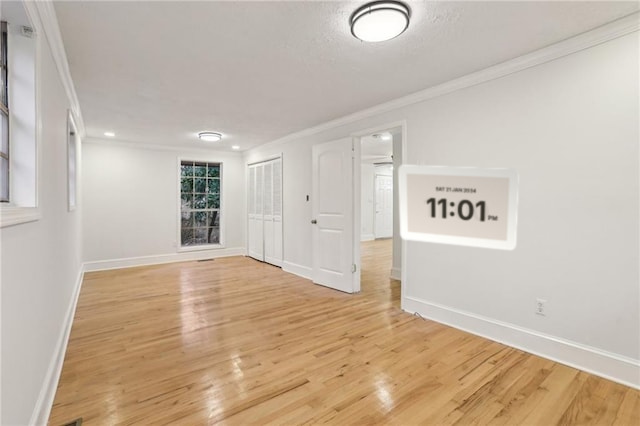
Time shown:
**11:01**
